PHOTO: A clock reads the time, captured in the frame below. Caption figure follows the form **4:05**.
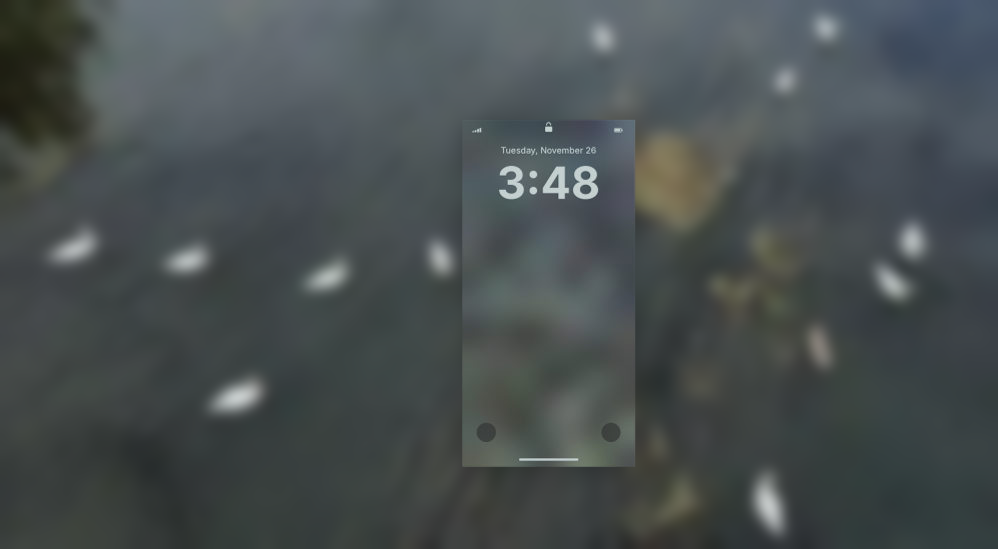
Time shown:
**3:48**
